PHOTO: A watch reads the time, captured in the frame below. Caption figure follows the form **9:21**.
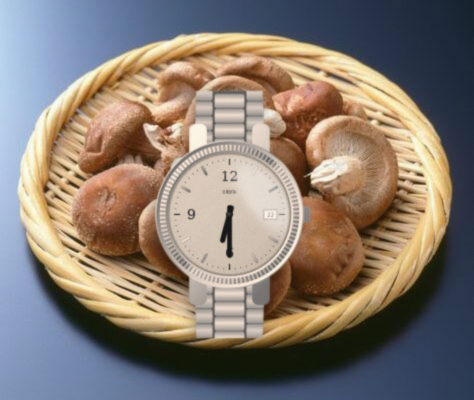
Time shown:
**6:30**
